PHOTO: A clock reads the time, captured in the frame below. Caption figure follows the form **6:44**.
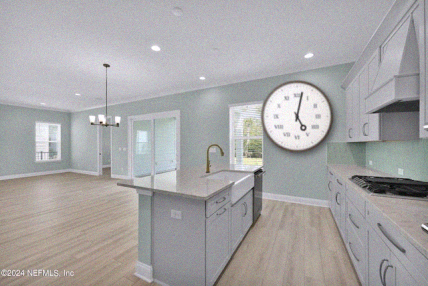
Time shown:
**5:02**
